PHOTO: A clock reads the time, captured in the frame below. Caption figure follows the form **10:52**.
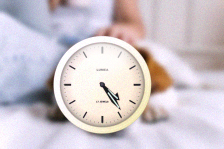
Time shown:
**4:24**
